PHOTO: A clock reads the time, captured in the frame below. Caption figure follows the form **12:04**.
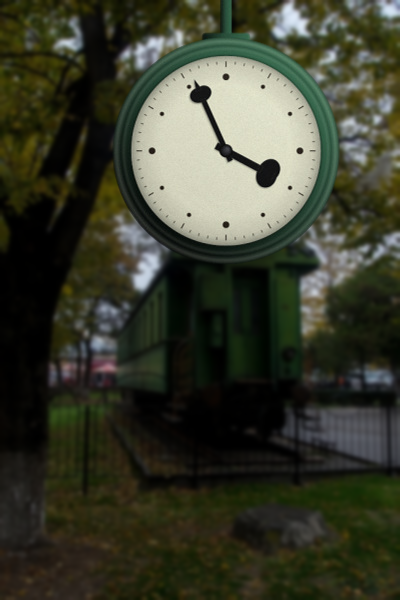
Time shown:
**3:56**
